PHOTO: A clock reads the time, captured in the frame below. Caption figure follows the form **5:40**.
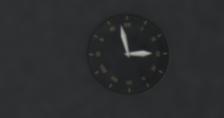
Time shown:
**2:58**
